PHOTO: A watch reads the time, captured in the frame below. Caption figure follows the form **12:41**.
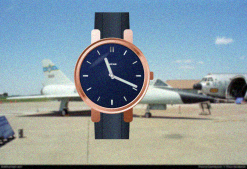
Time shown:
**11:19**
